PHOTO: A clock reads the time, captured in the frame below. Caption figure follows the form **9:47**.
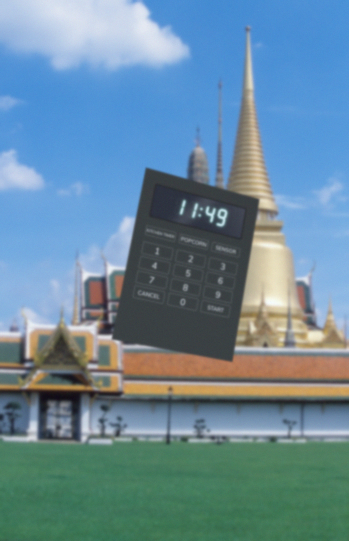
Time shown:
**11:49**
